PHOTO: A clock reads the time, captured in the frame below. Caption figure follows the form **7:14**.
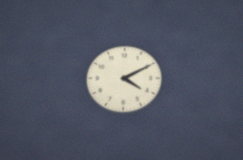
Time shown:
**4:10**
